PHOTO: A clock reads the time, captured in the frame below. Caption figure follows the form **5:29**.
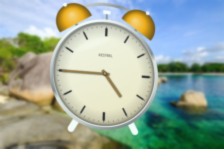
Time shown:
**4:45**
